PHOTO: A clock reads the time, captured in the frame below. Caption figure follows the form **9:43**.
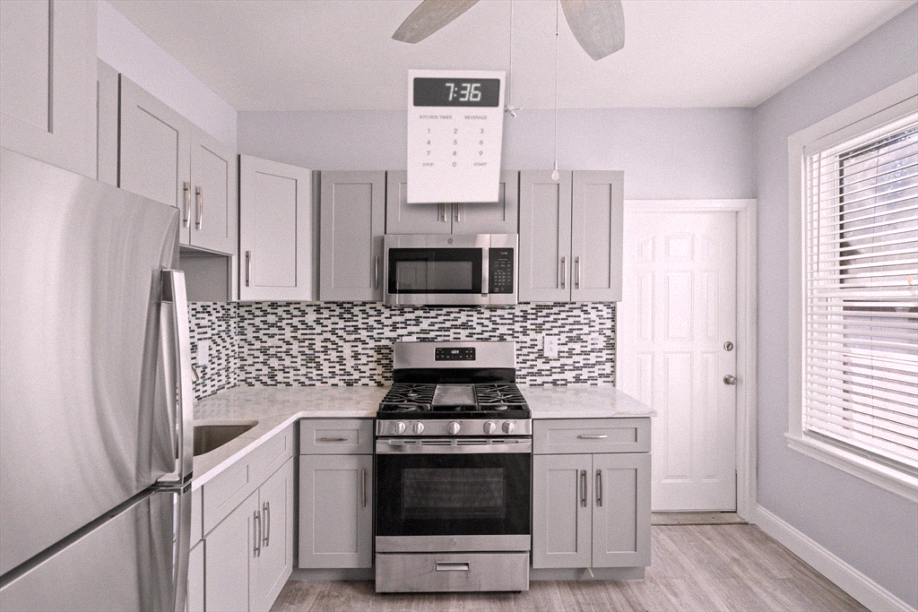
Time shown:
**7:36**
